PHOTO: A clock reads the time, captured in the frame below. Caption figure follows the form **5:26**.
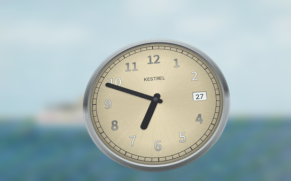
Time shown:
**6:49**
